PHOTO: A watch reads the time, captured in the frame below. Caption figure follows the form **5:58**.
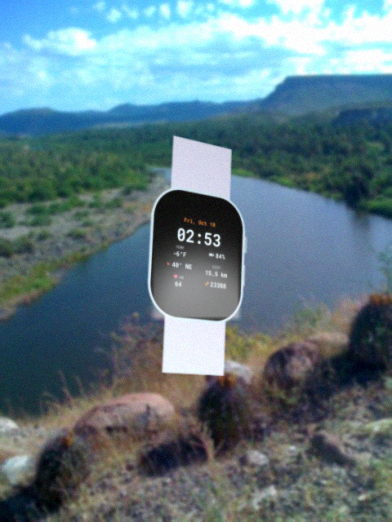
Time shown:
**2:53**
